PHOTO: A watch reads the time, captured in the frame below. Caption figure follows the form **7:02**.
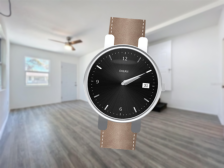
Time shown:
**2:10**
